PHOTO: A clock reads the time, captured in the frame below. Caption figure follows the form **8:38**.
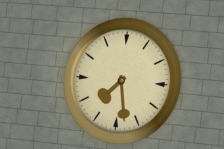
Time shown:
**7:28**
